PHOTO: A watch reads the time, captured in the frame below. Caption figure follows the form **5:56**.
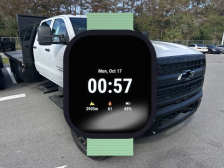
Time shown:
**0:57**
